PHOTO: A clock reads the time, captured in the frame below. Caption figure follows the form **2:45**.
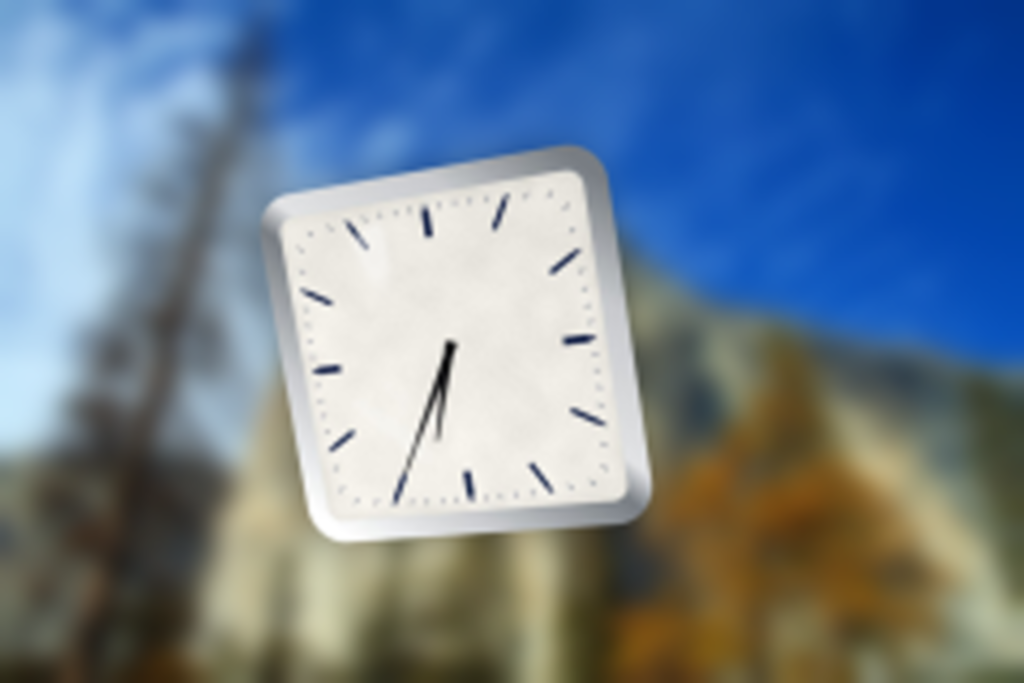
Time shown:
**6:35**
